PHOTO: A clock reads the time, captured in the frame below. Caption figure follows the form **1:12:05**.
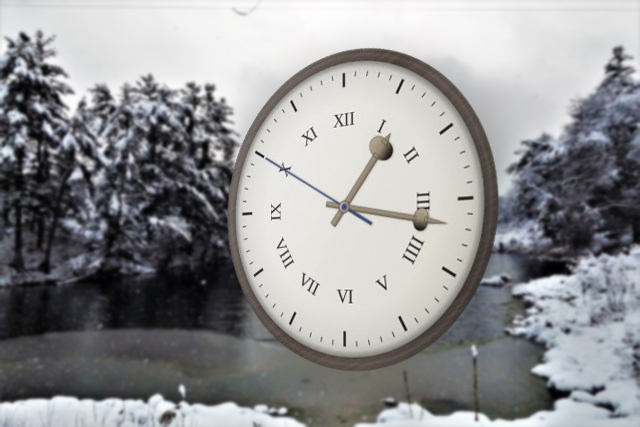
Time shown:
**1:16:50**
